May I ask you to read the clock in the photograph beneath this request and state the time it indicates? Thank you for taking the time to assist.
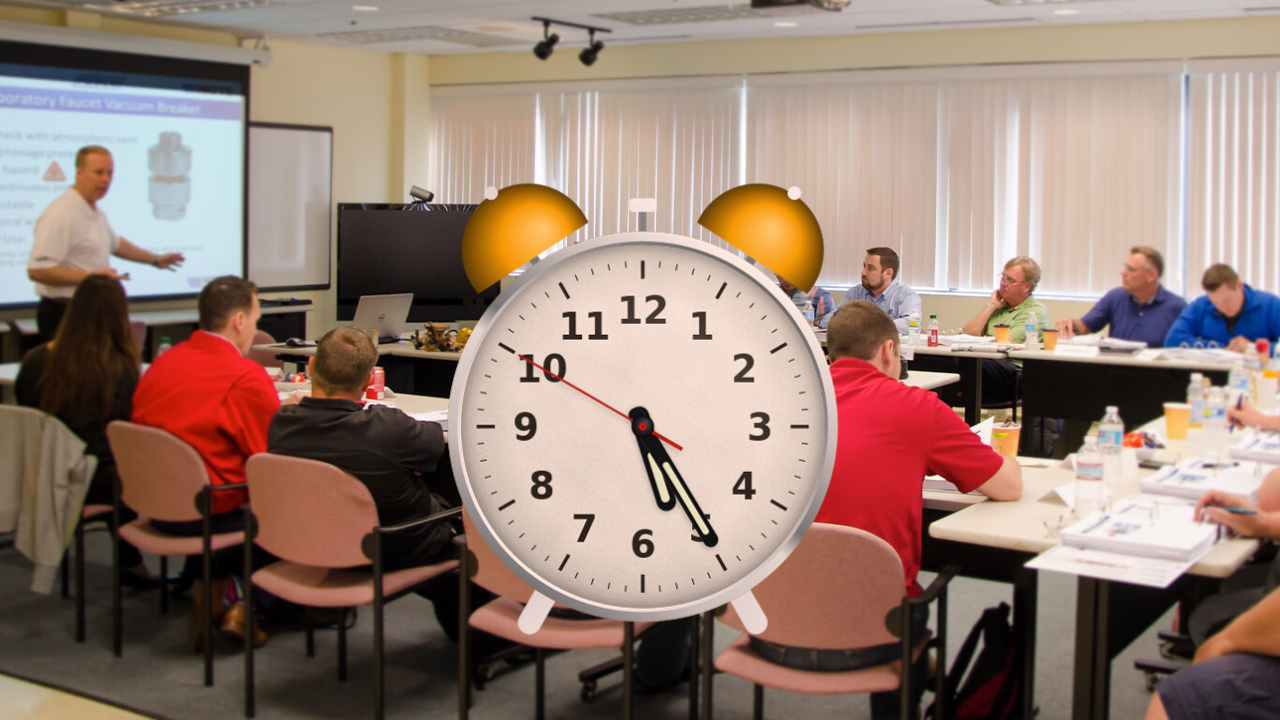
5:24:50
